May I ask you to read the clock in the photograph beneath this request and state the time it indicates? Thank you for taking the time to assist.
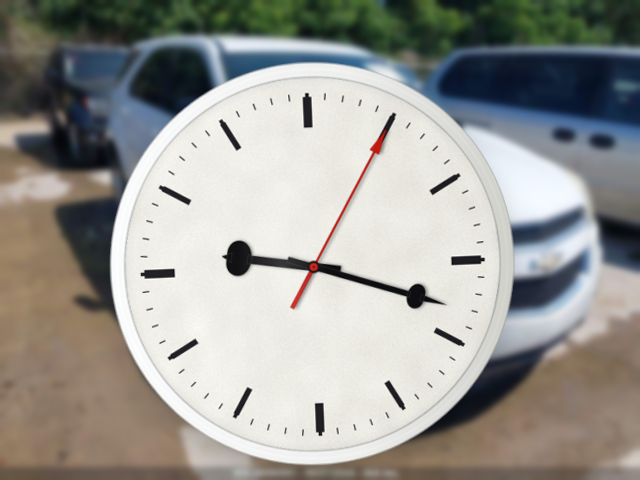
9:18:05
